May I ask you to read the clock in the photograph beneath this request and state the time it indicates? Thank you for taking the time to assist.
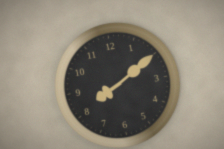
8:10
